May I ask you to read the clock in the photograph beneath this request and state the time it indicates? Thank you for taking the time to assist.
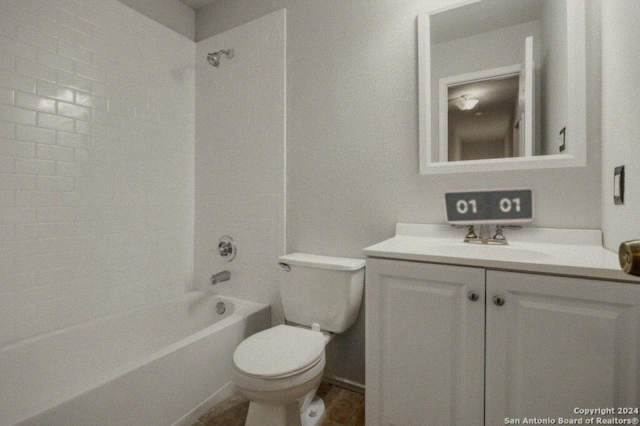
1:01
